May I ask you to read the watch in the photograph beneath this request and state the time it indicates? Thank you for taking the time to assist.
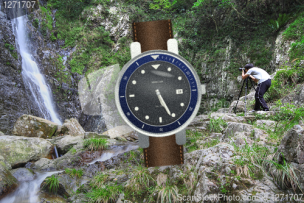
5:26
